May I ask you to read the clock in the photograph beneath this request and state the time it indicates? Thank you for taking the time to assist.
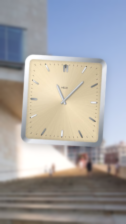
11:07
